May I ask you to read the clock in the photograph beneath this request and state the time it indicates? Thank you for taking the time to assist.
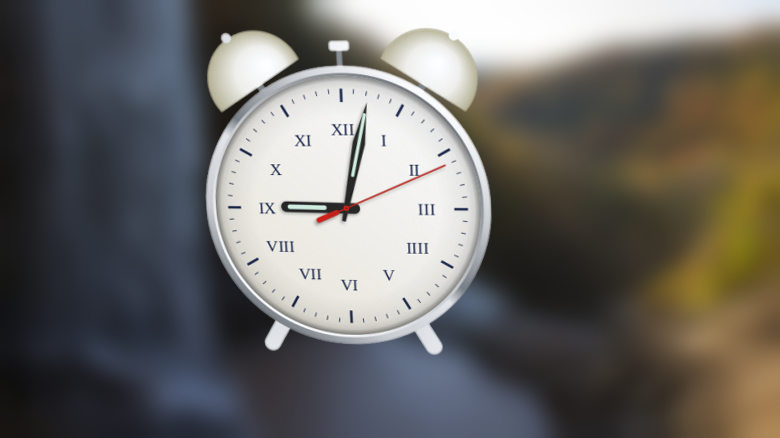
9:02:11
